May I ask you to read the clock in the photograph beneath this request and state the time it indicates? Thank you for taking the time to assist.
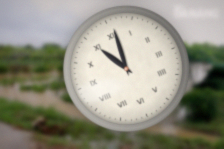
11:01
